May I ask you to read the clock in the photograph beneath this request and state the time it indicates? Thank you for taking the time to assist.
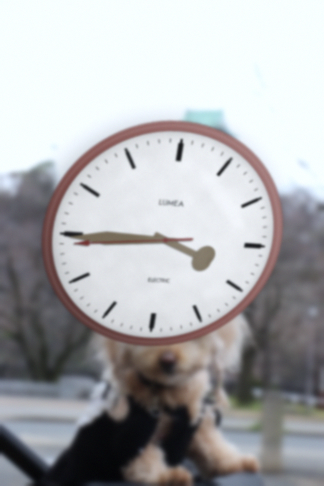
3:44:44
